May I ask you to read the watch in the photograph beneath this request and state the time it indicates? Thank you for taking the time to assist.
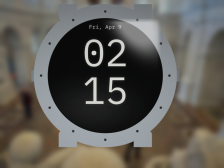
2:15
